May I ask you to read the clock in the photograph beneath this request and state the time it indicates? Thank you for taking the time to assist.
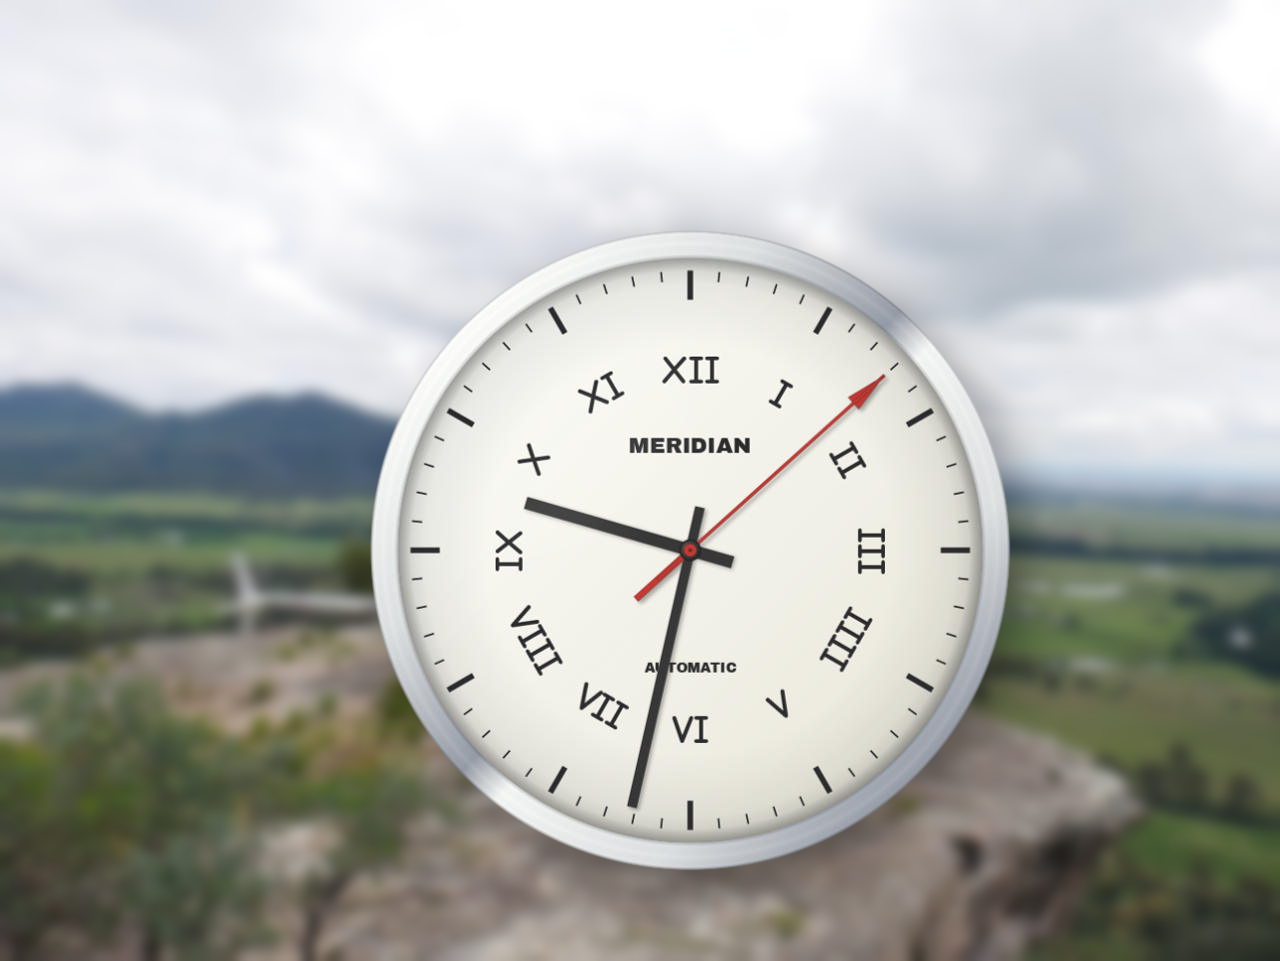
9:32:08
